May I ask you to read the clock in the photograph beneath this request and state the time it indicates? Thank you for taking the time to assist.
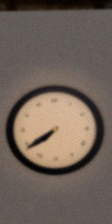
7:39
